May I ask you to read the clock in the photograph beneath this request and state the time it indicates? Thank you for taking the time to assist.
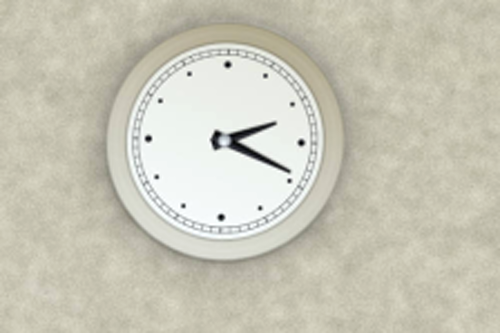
2:19
